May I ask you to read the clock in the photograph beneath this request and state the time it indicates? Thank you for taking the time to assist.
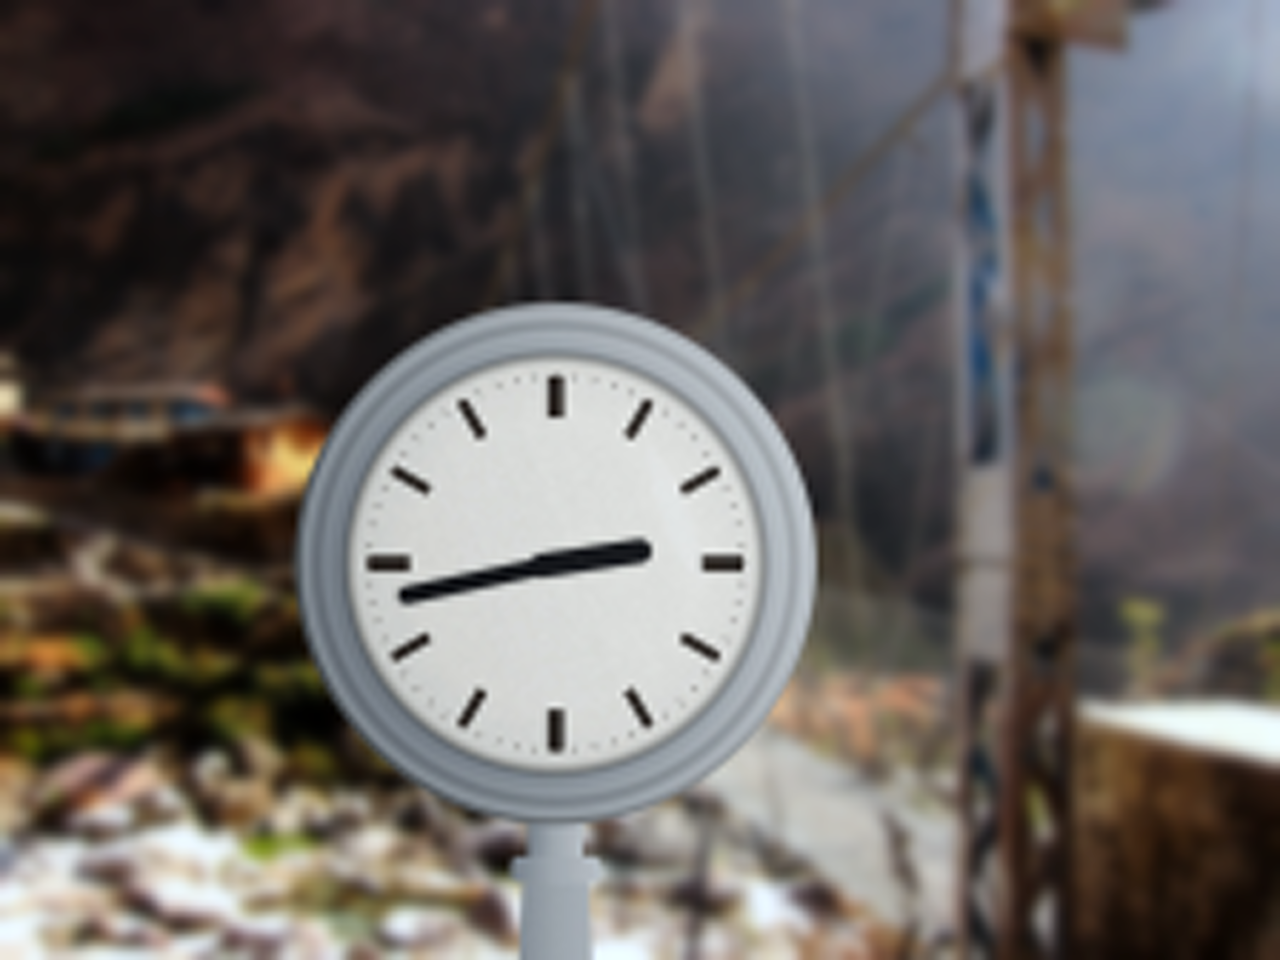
2:43
